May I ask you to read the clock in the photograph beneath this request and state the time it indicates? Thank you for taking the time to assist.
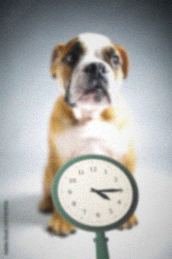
4:15
